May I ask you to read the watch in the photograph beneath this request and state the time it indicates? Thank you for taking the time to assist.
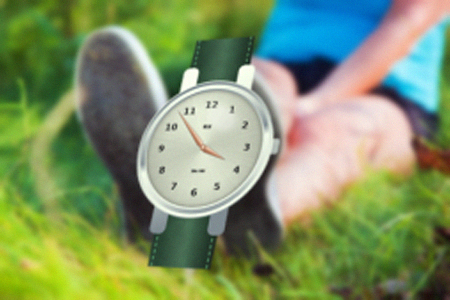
3:53
